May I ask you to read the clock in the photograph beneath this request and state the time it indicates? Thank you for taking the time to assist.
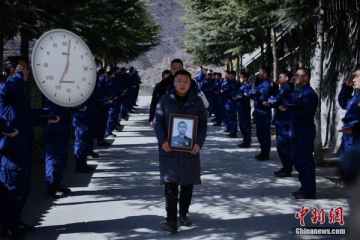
7:02
